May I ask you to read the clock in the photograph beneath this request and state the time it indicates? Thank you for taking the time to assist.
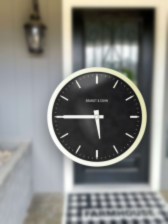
5:45
